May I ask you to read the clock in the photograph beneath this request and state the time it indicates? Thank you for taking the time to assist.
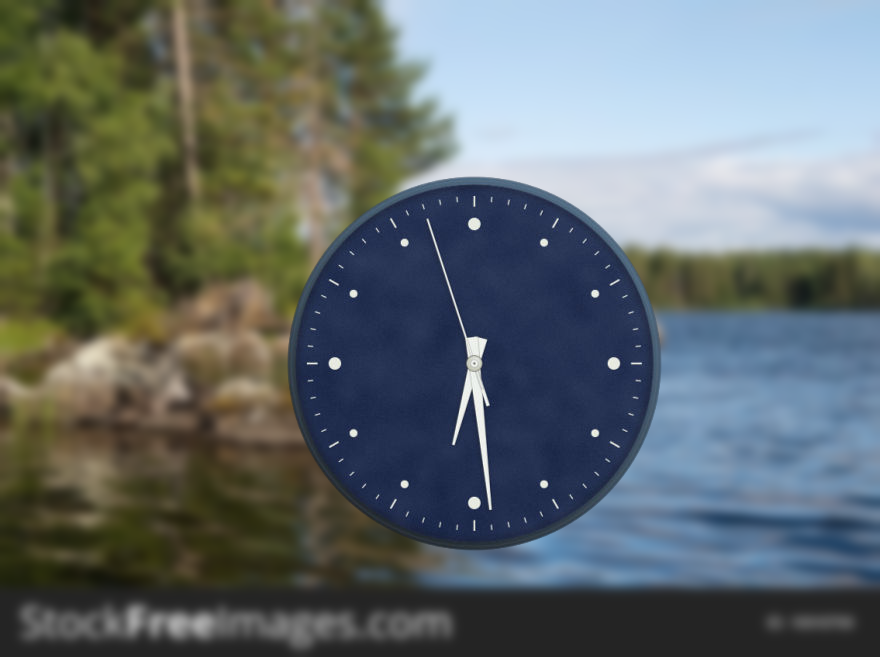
6:28:57
